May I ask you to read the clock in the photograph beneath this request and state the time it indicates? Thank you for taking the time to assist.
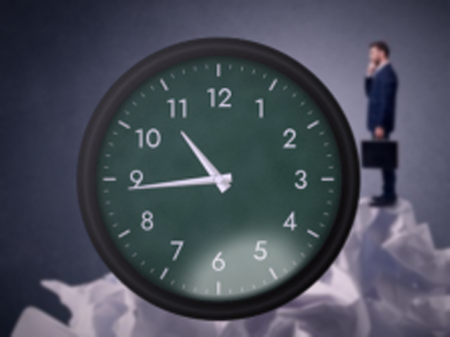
10:44
